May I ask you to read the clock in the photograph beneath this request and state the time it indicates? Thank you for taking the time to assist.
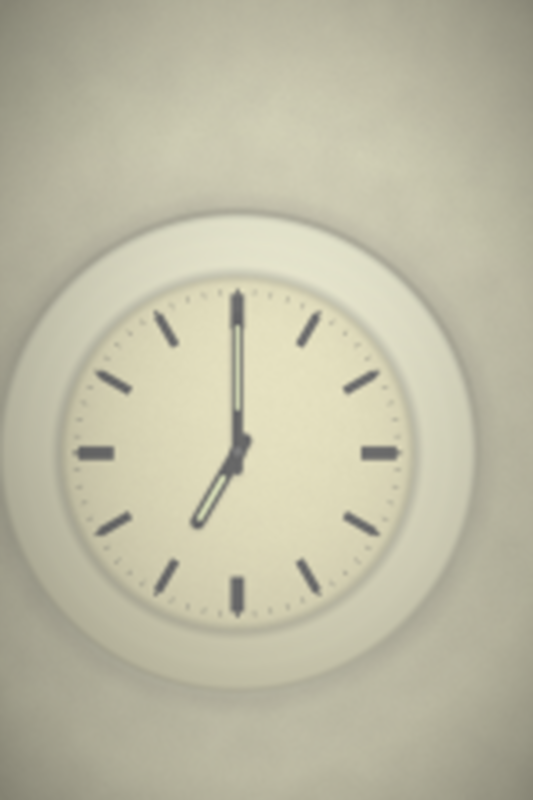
7:00
